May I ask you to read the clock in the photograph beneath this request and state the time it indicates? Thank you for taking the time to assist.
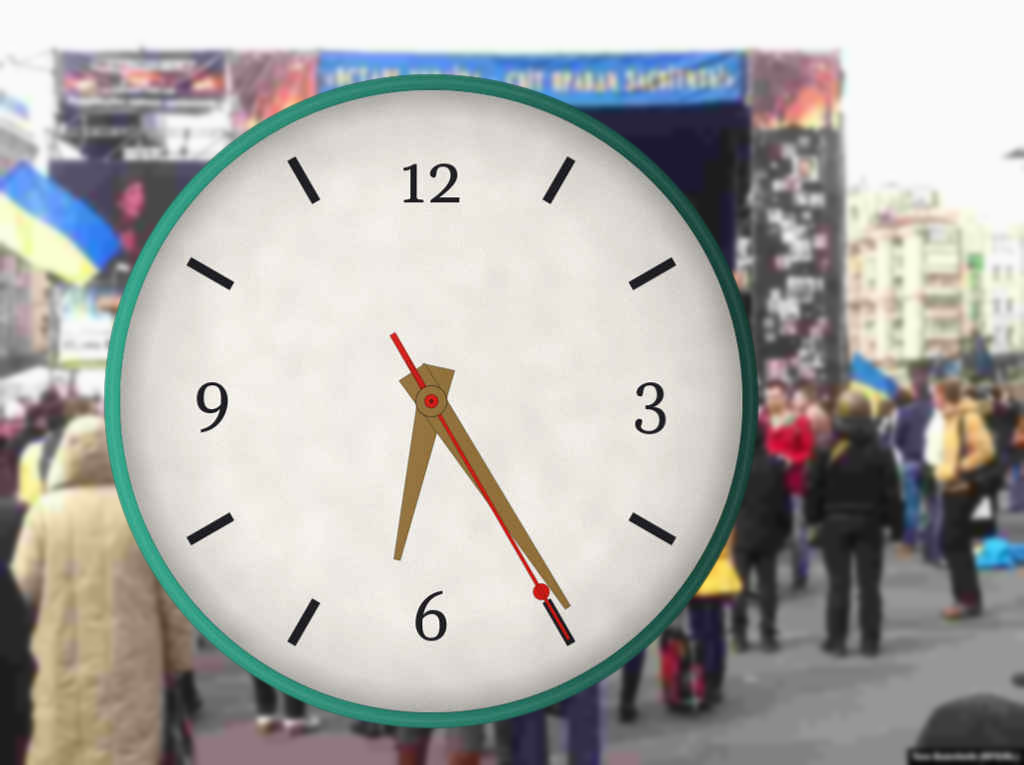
6:24:25
